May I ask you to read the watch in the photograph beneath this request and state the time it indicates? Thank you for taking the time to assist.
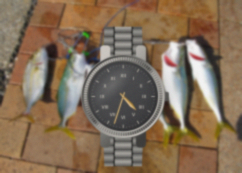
4:33
